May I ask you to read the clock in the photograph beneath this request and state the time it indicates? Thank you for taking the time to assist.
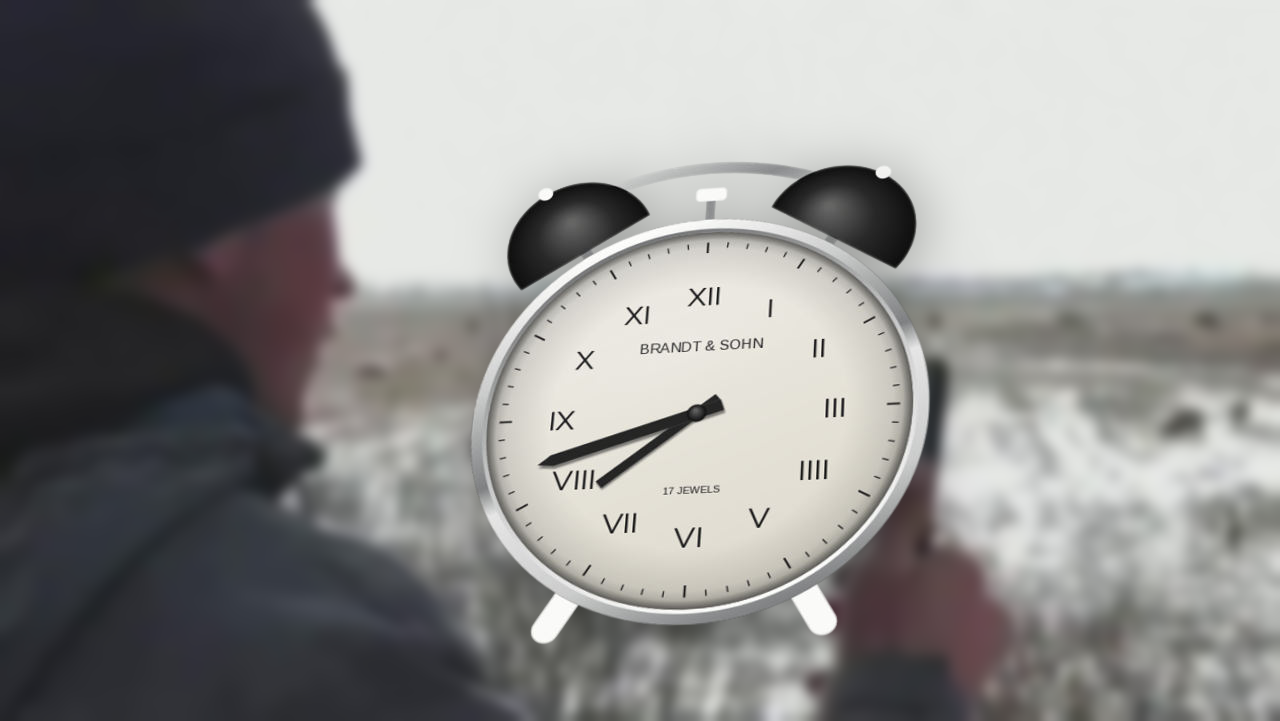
7:42
